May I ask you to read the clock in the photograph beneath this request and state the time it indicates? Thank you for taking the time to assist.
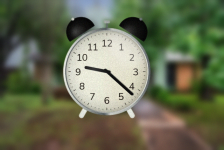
9:22
